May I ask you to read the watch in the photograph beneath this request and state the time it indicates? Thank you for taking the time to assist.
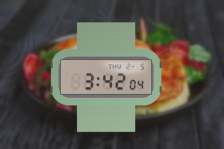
3:42:04
